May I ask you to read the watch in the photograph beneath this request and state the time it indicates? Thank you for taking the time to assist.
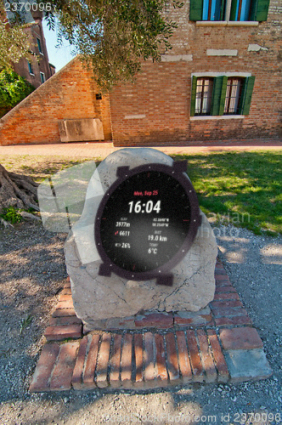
16:04
